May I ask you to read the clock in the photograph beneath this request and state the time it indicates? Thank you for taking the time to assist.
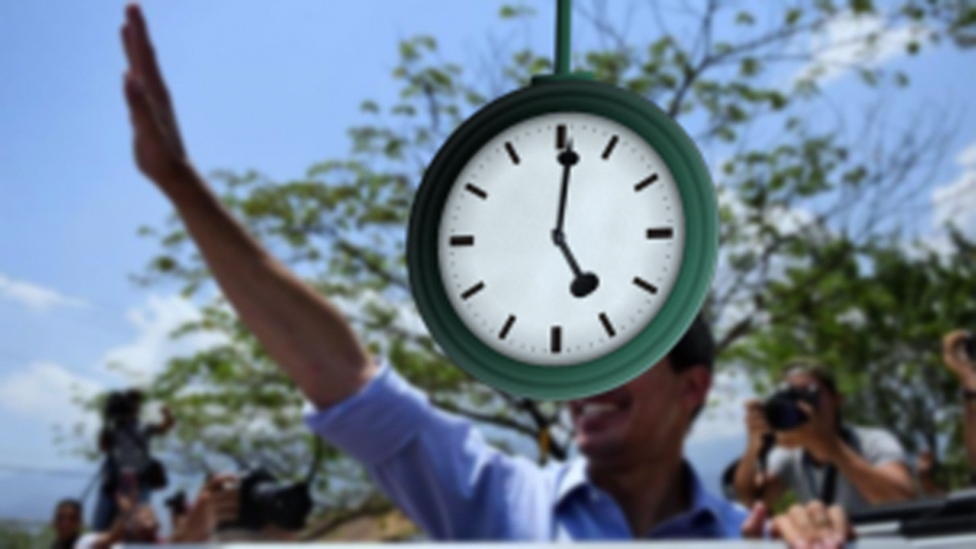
5:01
